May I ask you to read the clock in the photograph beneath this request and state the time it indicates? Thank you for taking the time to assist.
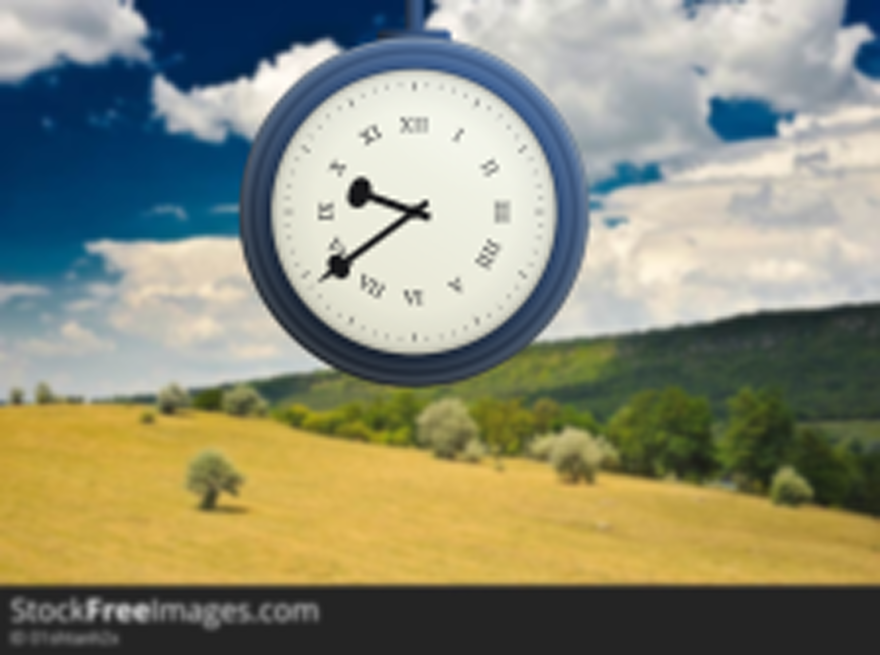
9:39
